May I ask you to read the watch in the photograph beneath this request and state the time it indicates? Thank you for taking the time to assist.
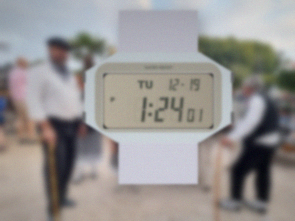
1:24:01
